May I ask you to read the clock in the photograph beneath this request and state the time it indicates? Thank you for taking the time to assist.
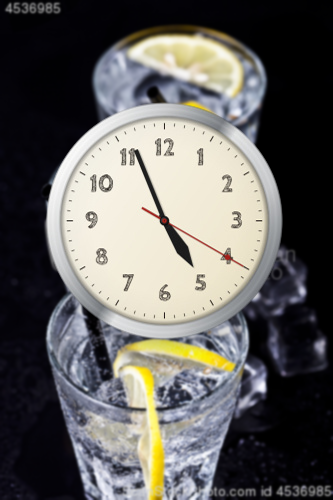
4:56:20
